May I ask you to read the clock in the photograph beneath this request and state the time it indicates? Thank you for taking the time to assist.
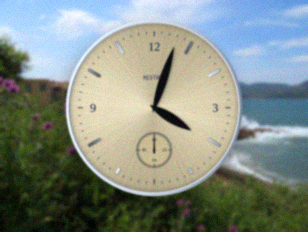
4:03
